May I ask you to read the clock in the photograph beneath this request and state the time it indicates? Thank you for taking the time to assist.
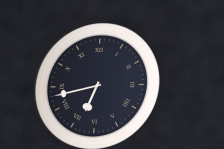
6:43
